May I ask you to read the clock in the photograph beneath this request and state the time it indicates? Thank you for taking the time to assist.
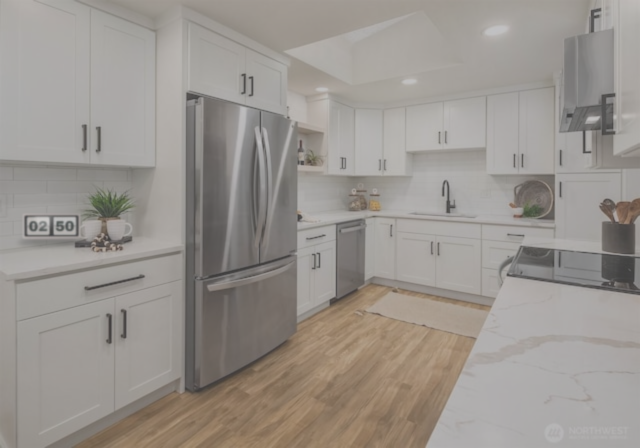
2:50
